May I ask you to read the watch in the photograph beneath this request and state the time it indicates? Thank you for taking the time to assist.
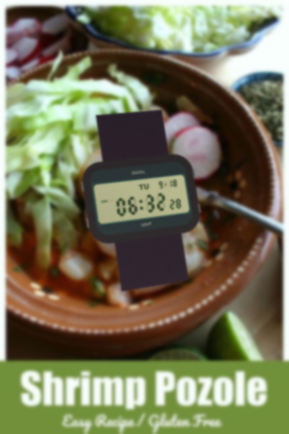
6:32
